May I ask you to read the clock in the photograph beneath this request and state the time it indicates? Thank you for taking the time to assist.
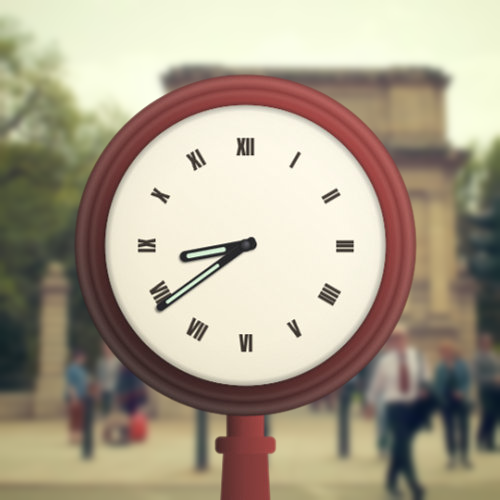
8:39
